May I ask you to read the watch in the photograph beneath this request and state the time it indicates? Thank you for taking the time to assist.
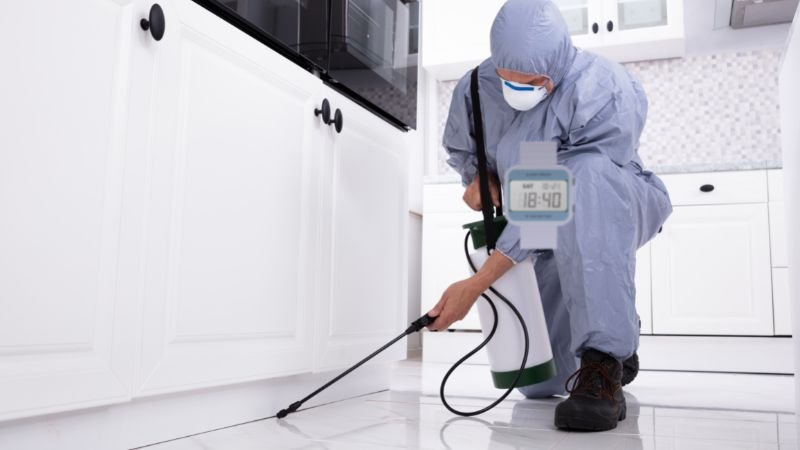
18:40
